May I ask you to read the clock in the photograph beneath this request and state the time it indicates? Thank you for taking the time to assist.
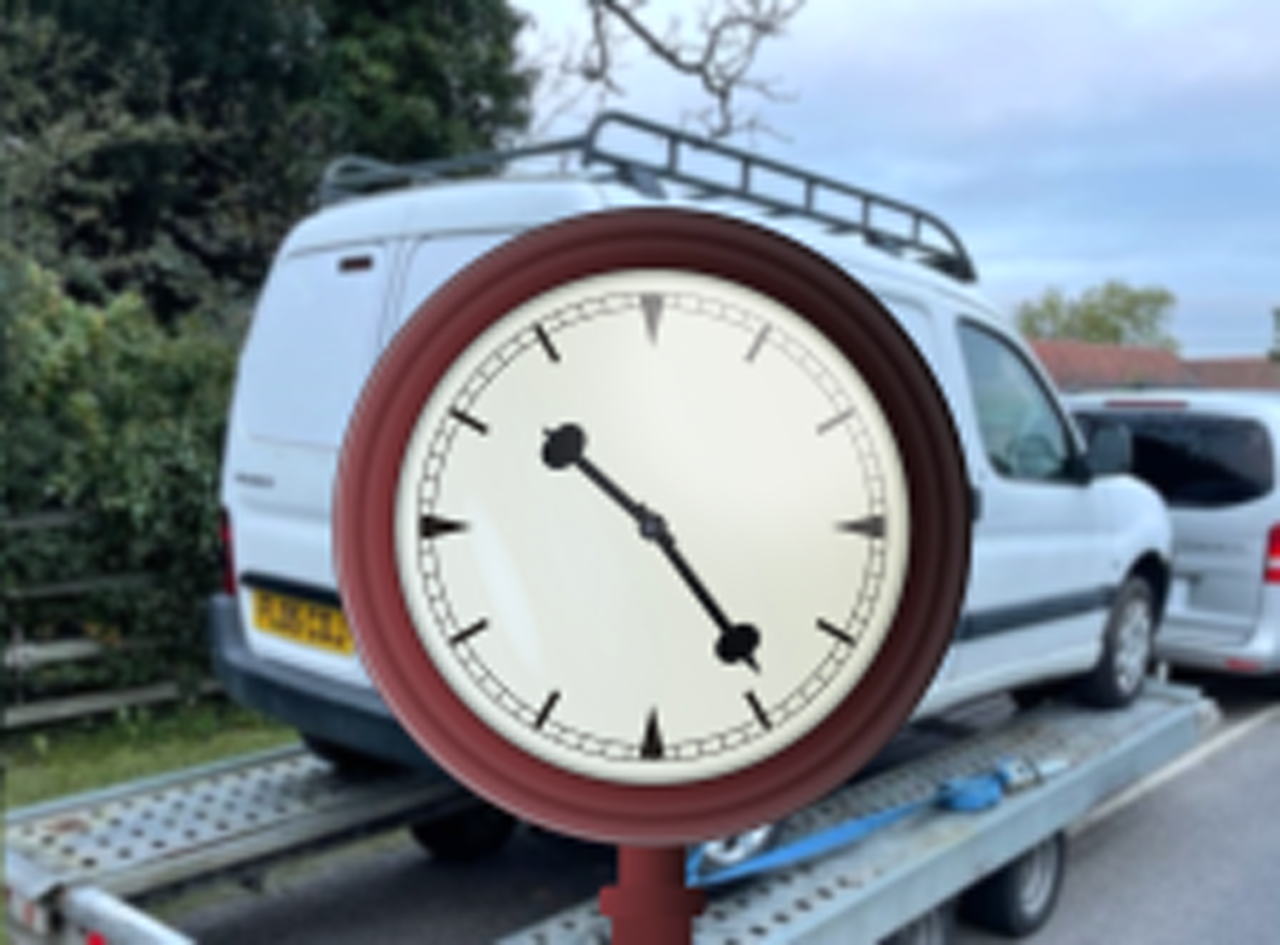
10:24
